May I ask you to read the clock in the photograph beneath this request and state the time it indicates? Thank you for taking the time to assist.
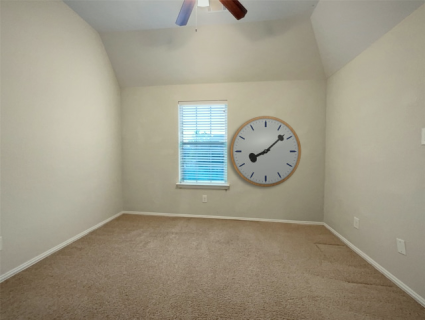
8:08
